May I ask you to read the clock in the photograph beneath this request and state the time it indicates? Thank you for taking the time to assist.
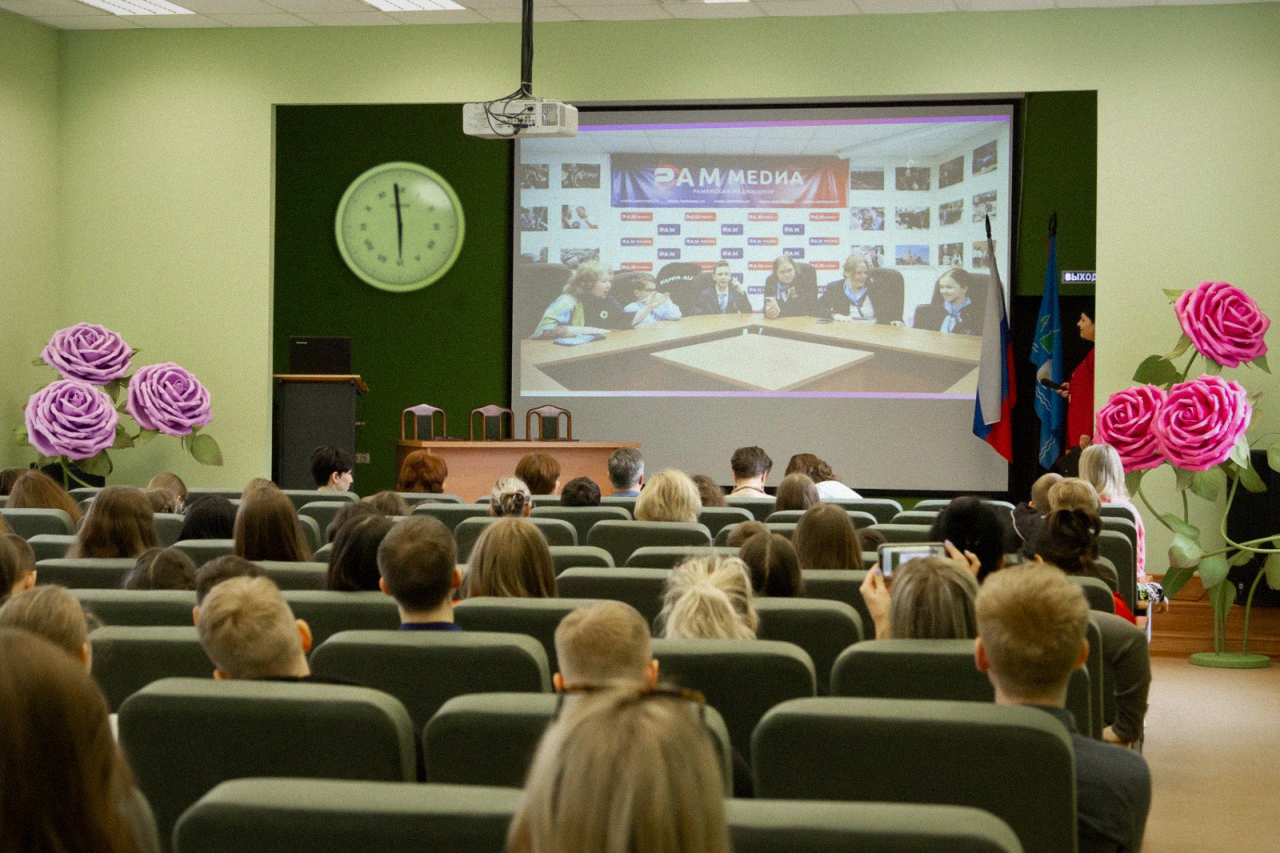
5:59
